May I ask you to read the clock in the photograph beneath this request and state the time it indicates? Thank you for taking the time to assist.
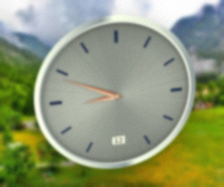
8:49
